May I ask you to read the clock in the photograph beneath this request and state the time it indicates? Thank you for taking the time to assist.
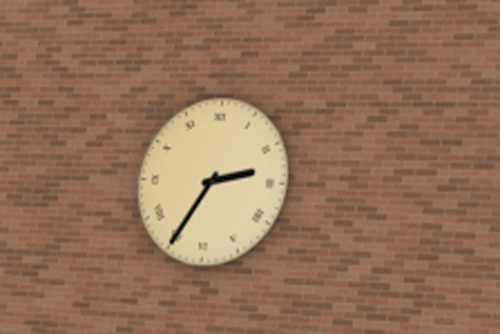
2:35
